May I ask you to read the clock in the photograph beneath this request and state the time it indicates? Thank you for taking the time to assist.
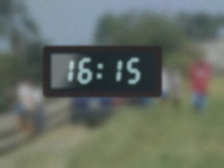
16:15
